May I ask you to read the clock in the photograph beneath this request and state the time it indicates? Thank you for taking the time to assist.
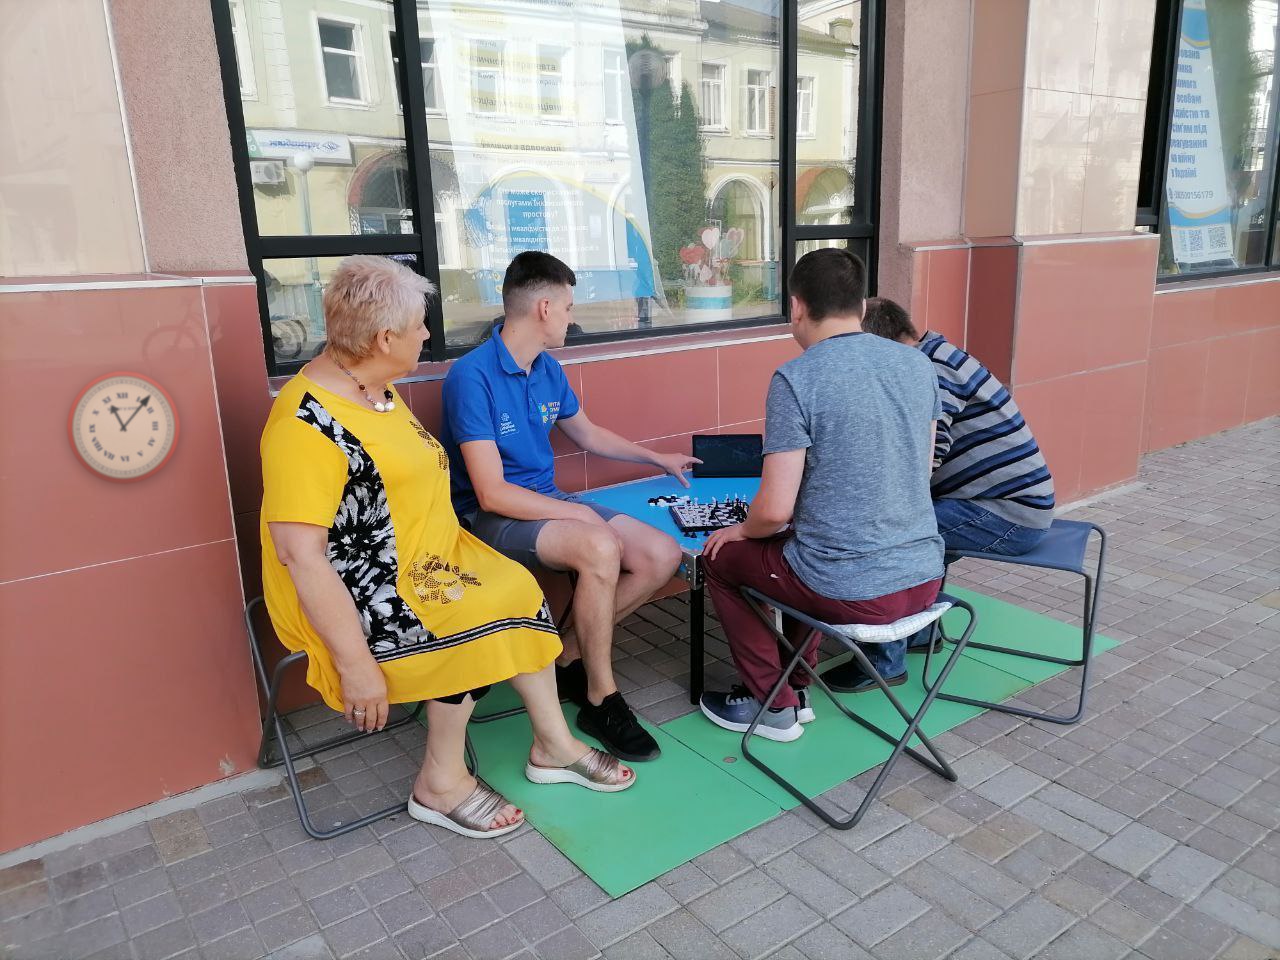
11:07
